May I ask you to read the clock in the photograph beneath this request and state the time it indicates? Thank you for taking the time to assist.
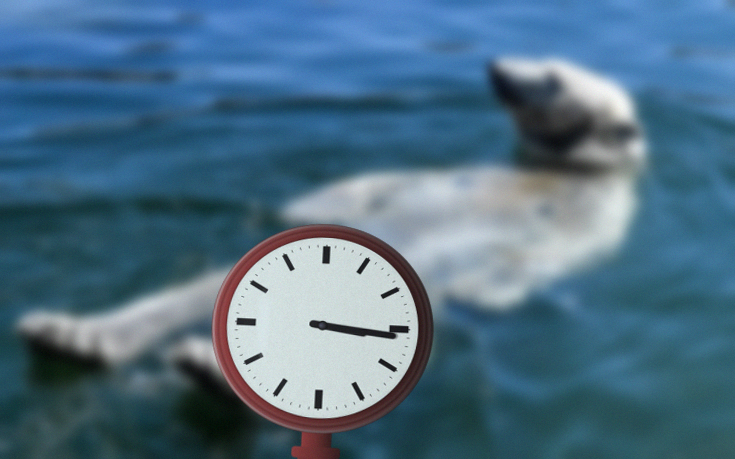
3:16
